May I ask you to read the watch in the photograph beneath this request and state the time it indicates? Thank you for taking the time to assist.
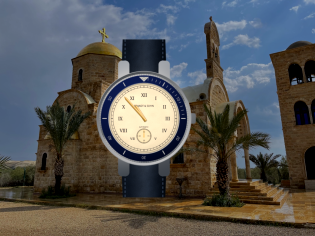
10:53
